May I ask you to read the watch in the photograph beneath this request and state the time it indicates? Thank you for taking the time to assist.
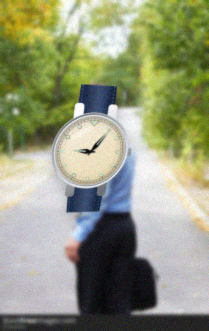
9:06
